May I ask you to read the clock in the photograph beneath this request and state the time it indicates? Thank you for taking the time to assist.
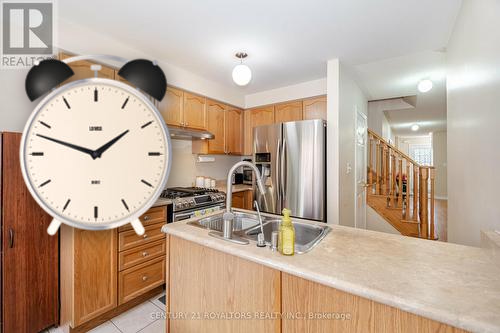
1:48
